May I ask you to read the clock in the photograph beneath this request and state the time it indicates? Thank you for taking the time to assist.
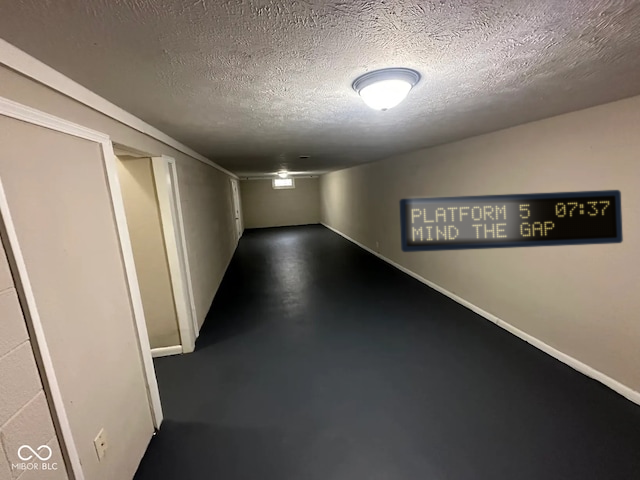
7:37
